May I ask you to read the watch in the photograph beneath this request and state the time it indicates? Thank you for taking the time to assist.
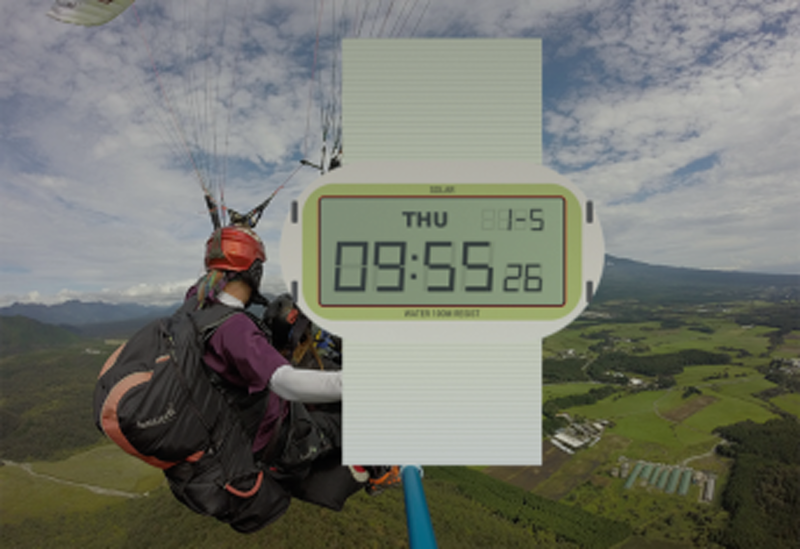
9:55:26
